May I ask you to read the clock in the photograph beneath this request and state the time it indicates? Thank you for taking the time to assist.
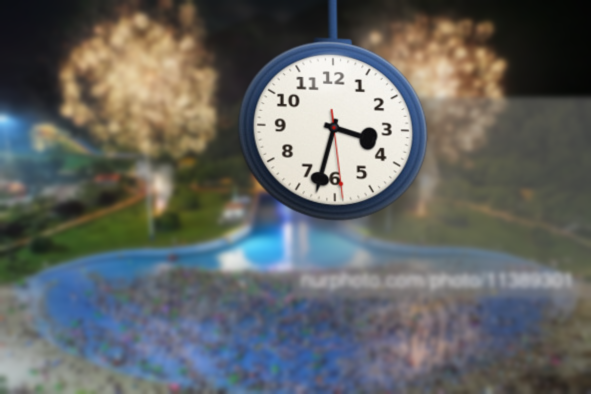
3:32:29
